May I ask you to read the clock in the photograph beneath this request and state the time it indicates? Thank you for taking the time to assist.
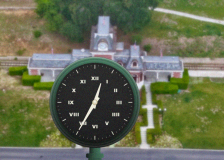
12:35
